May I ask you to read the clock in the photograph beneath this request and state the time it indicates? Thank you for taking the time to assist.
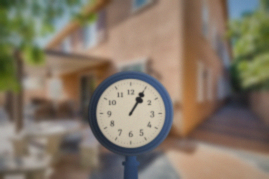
1:05
